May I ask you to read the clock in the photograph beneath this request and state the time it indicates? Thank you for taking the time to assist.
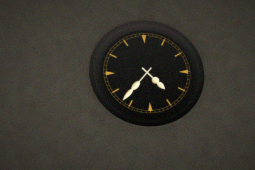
4:37
